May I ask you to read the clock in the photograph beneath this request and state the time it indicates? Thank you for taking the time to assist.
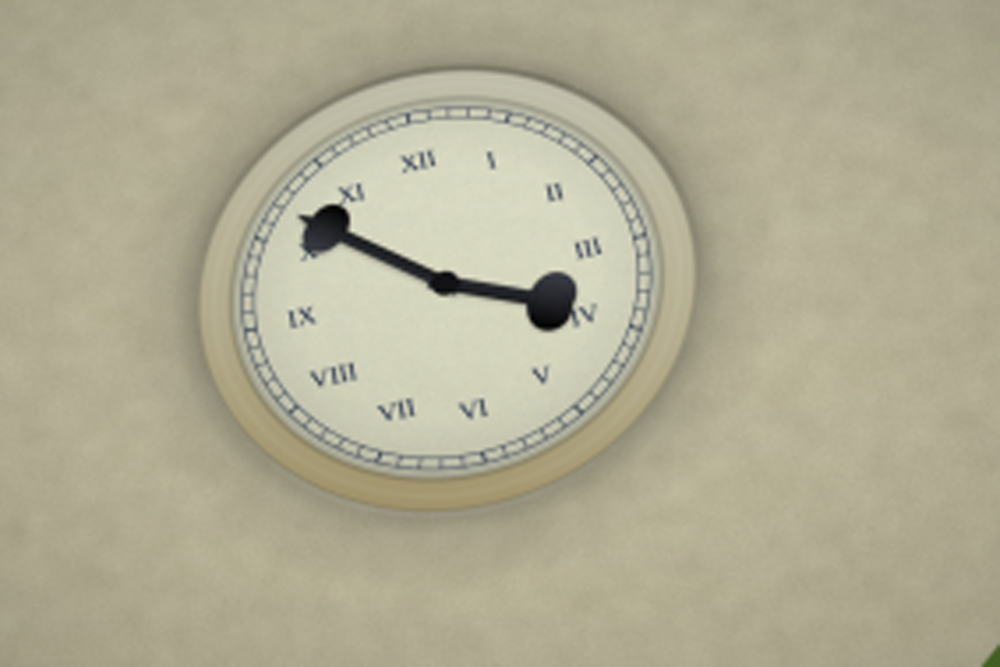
3:52
